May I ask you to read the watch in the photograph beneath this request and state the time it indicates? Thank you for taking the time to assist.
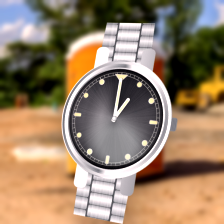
1:00
